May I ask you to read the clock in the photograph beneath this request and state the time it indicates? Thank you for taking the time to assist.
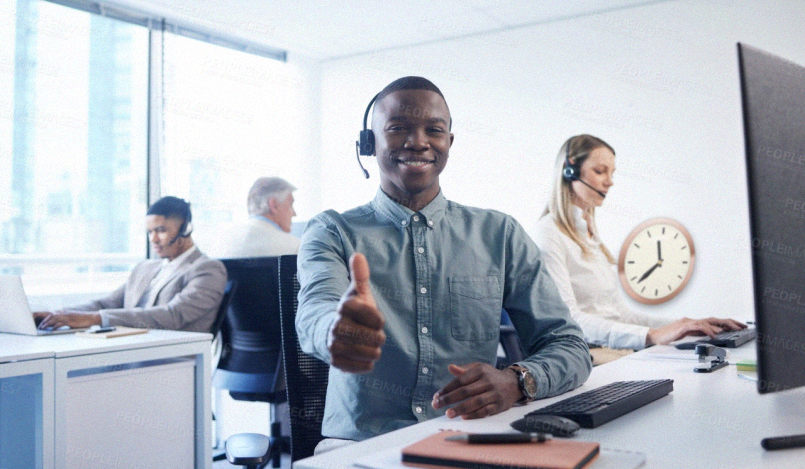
11:38
